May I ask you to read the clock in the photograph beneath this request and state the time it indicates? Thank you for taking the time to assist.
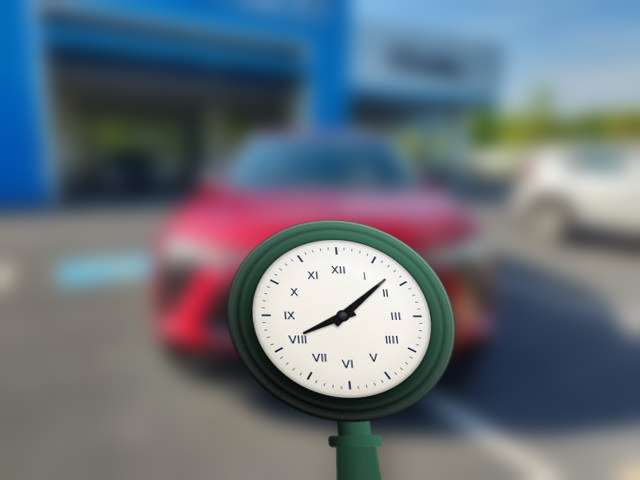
8:08
